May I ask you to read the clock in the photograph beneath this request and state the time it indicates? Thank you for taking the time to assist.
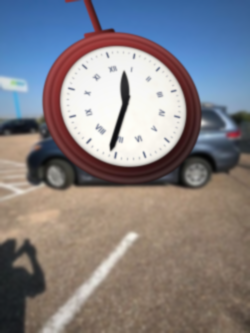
12:36
